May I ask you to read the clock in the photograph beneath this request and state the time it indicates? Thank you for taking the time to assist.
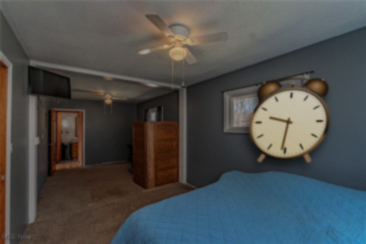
9:31
